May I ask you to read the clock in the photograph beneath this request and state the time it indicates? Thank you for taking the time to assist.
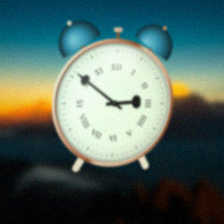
2:51
